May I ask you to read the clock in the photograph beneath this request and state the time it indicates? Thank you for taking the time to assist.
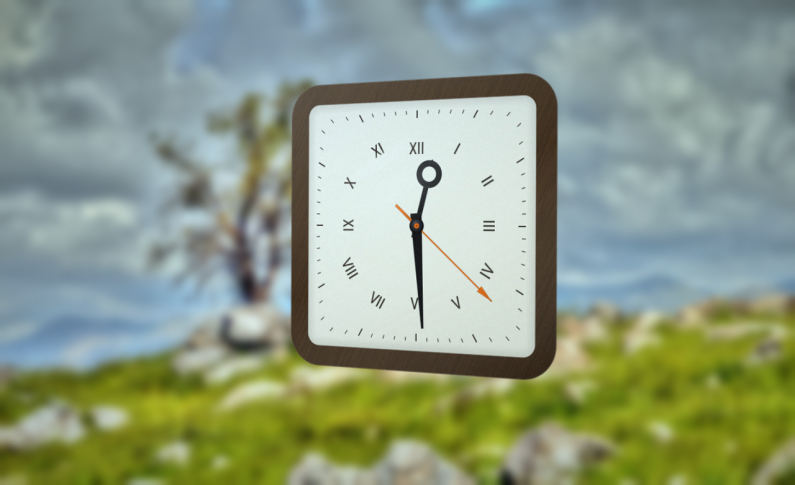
12:29:22
